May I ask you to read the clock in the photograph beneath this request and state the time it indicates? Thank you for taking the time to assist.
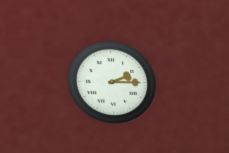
2:15
